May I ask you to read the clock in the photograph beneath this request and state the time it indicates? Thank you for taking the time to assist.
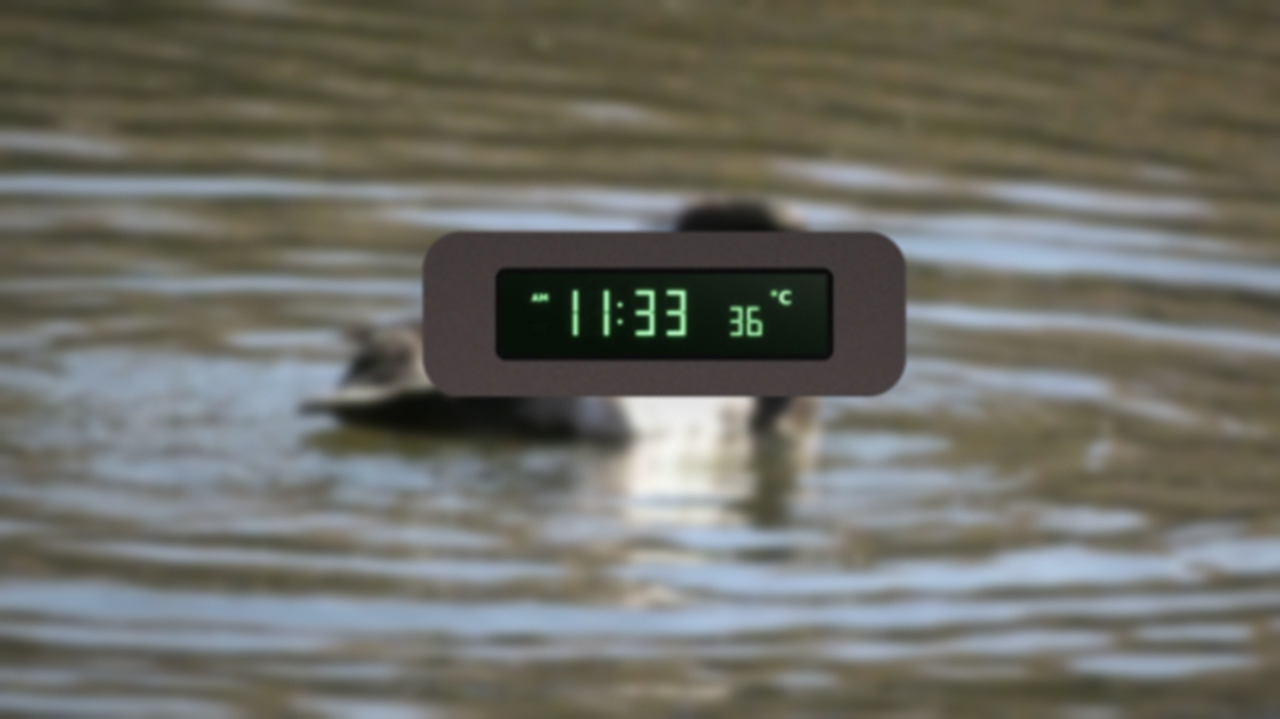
11:33
